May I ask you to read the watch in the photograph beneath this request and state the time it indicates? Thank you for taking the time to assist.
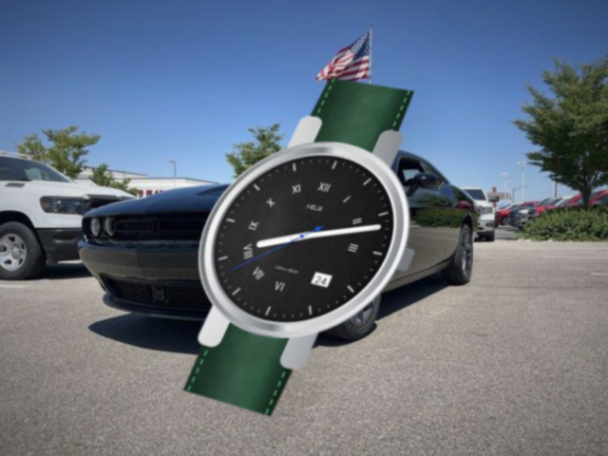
8:11:38
